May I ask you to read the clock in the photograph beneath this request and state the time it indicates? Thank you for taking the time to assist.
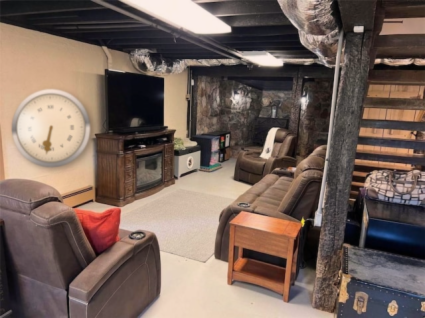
6:32
